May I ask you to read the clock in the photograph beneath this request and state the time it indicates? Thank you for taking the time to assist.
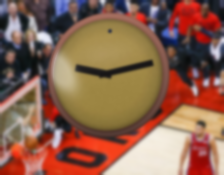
9:12
